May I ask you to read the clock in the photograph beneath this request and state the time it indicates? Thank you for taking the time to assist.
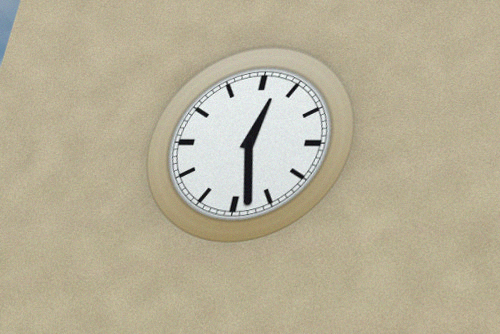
12:28
